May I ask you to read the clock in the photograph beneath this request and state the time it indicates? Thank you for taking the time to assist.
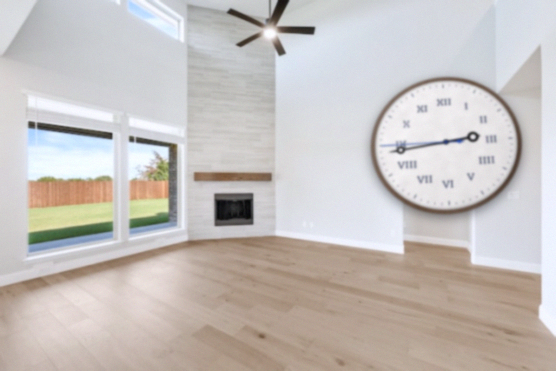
2:43:45
